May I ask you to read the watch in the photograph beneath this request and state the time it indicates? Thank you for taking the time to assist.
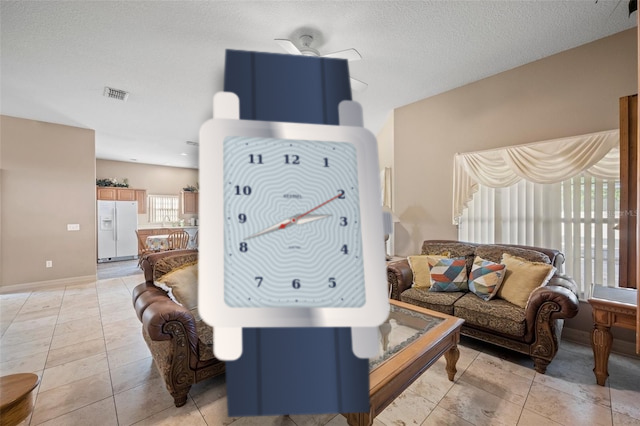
2:41:10
